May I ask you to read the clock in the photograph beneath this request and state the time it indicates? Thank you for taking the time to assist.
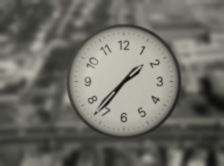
1:37
